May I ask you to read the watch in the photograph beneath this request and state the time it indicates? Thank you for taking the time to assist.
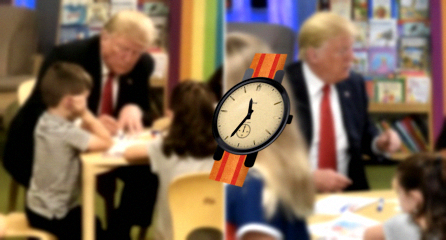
11:34
